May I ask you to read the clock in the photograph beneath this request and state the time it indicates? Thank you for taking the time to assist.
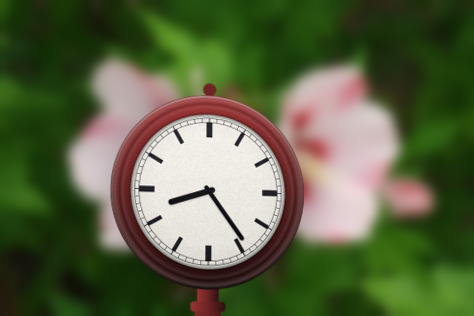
8:24
